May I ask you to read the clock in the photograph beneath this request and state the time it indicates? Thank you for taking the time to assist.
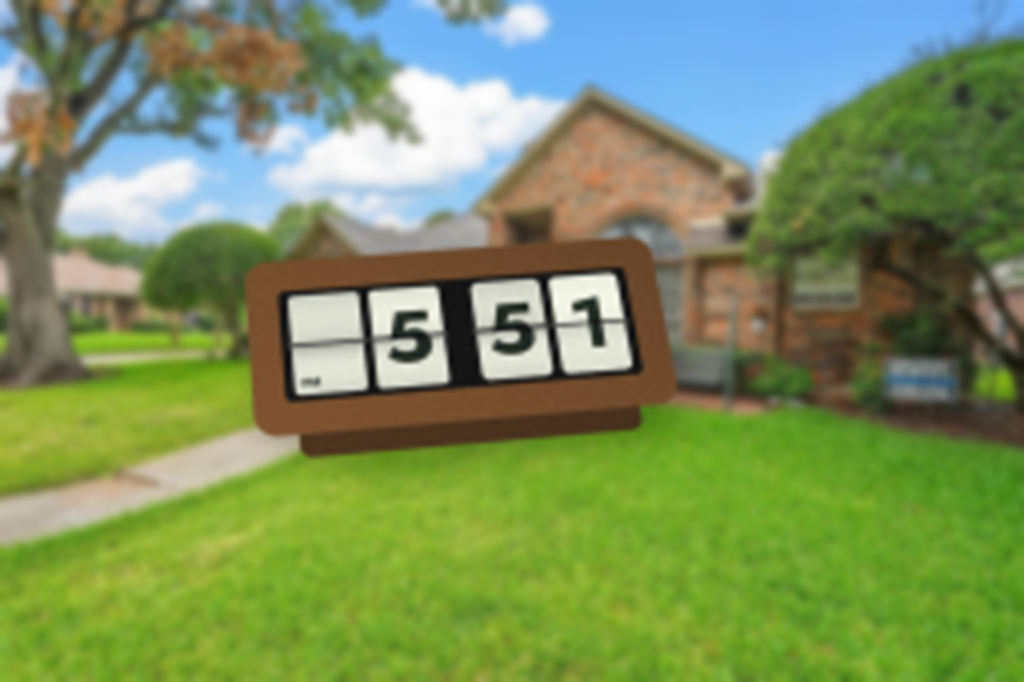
5:51
